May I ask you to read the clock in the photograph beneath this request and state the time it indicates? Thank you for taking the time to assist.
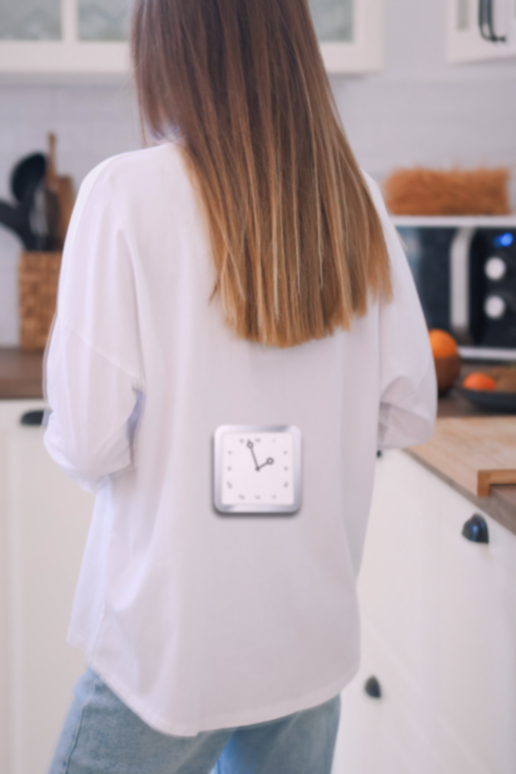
1:57
